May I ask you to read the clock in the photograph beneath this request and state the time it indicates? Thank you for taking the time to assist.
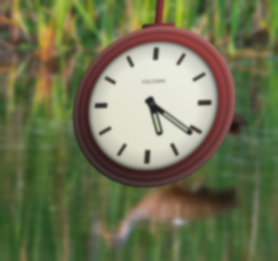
5:21
